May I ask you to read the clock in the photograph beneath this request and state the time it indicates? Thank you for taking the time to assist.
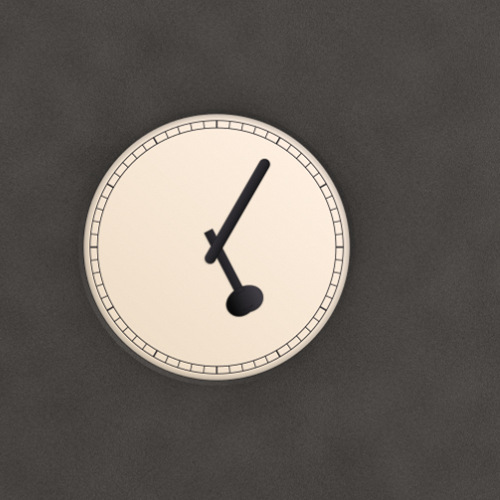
5:05
